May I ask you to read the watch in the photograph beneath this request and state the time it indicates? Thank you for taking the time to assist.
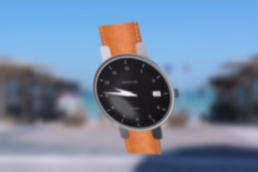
9:46
